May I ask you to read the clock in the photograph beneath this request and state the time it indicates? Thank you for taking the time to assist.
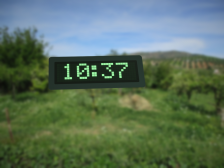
10:37
